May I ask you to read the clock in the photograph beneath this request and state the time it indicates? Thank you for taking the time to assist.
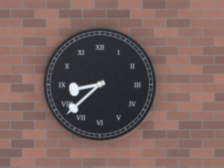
8:38
